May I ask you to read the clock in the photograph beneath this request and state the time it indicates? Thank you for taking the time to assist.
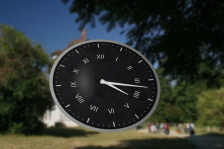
4:17
